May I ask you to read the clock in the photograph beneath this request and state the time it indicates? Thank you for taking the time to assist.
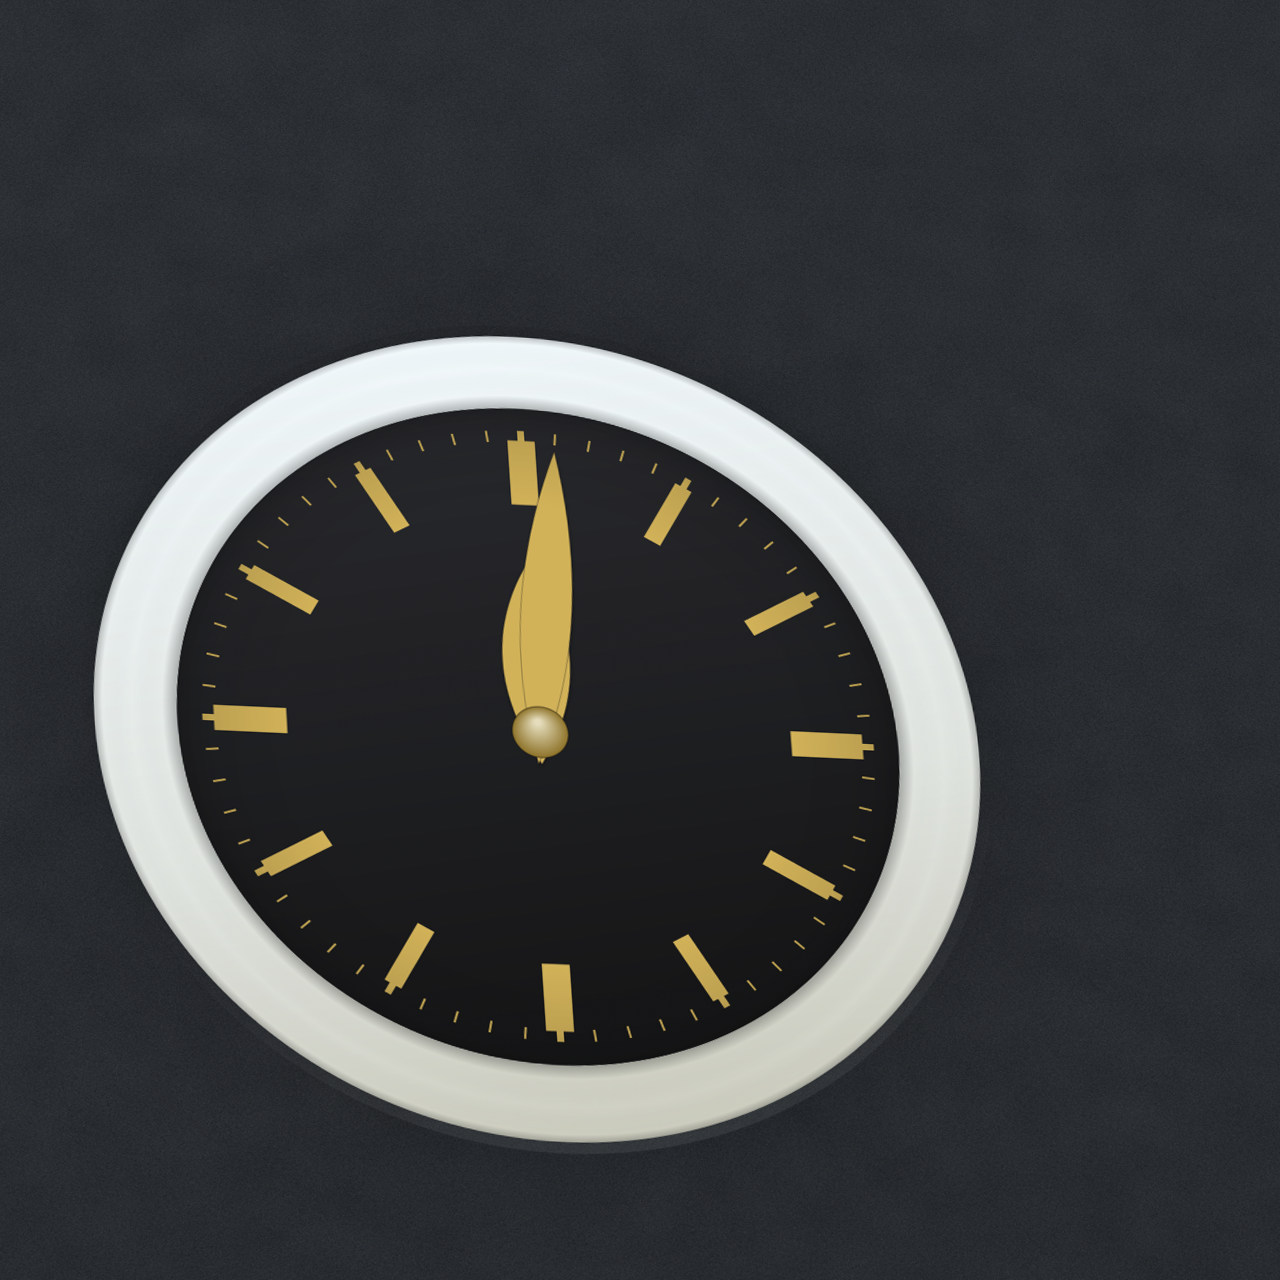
12:01
